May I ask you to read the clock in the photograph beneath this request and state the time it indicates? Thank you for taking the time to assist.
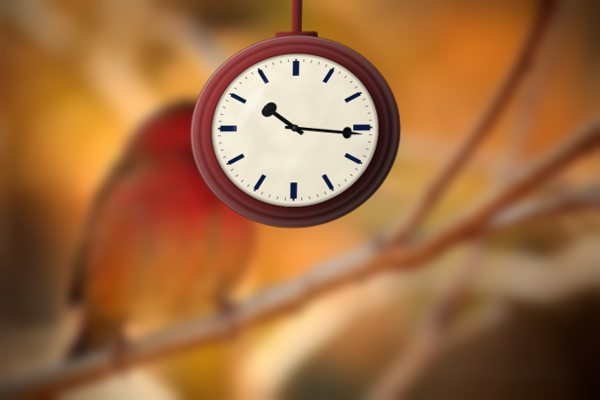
10:16
